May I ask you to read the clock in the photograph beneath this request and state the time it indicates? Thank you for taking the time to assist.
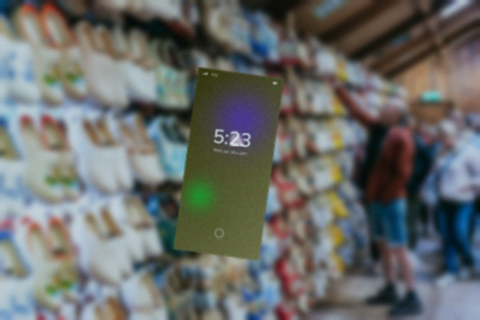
5:23
